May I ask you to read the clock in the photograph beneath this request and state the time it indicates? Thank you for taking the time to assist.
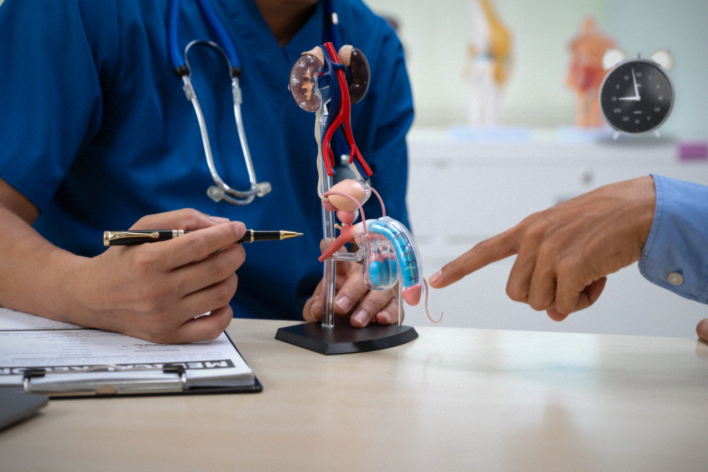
8:58
